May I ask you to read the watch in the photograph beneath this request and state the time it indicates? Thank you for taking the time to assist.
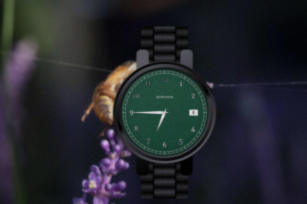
6:45
